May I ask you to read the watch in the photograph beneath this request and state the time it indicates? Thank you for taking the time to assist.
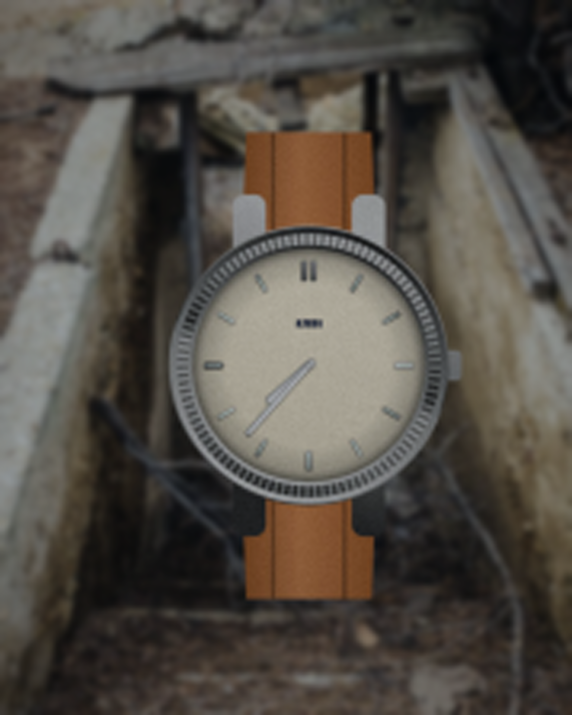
7:37
